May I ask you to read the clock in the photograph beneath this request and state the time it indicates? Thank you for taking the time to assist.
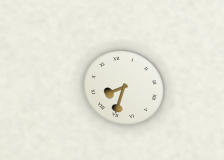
8:35
